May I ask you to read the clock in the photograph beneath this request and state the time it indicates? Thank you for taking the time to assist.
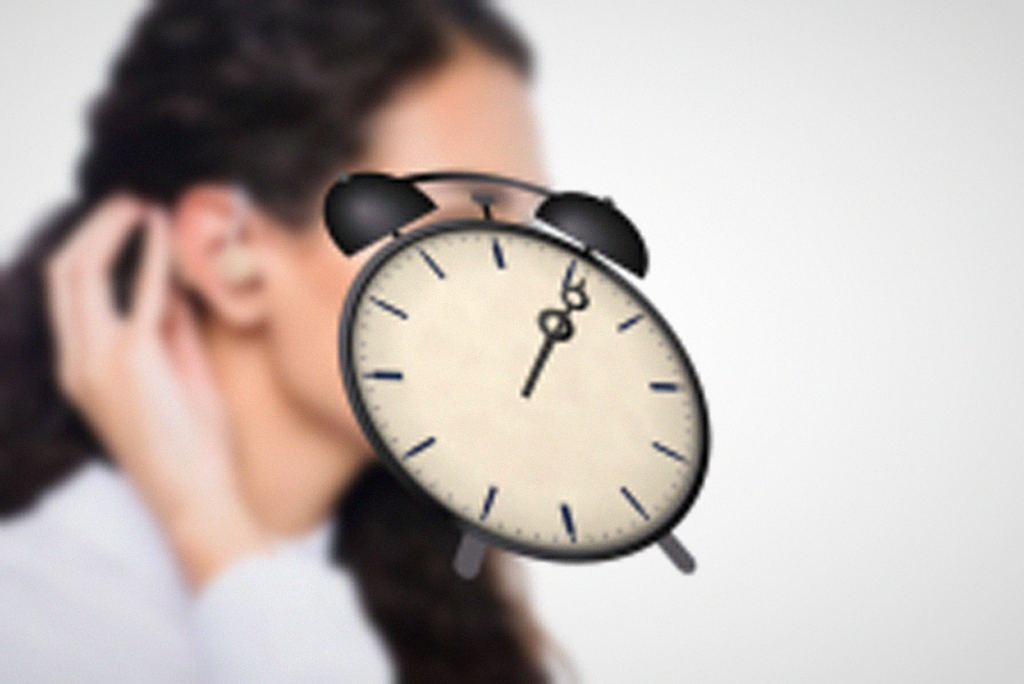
1:06
